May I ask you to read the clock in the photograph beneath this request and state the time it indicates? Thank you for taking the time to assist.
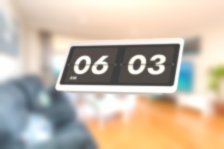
6:03
